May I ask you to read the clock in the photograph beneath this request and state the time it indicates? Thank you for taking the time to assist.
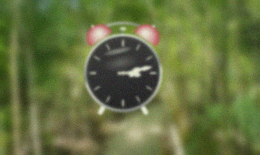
3:13
